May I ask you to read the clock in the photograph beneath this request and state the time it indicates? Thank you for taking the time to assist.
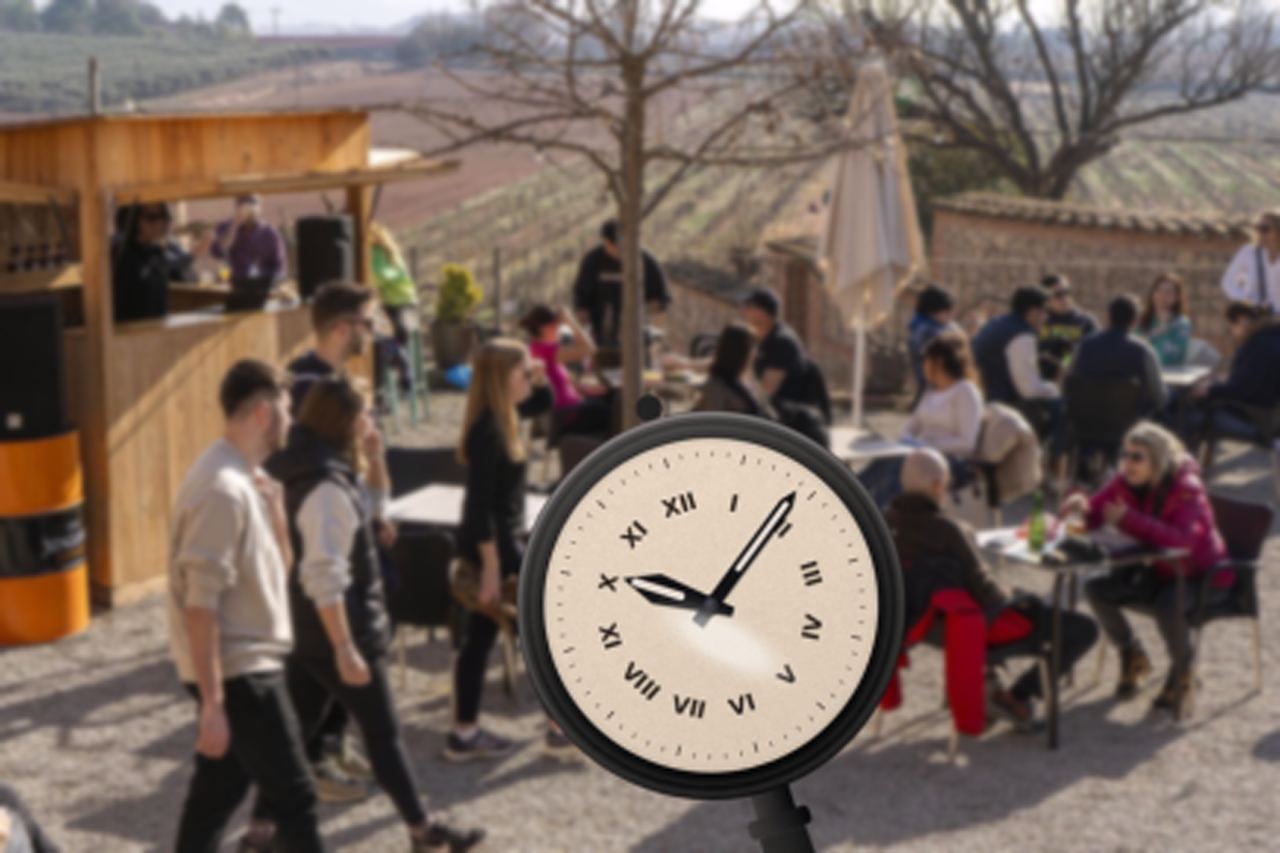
10:09
